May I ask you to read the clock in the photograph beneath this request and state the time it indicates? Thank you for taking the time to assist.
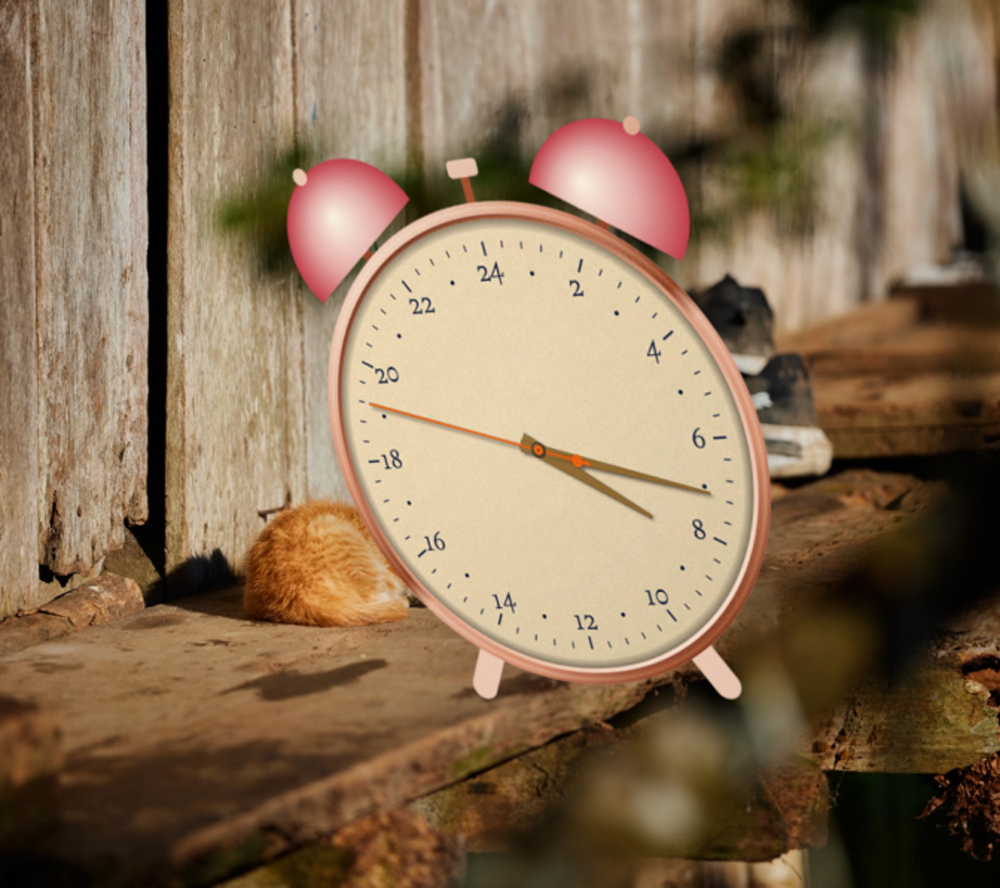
8:17:48
